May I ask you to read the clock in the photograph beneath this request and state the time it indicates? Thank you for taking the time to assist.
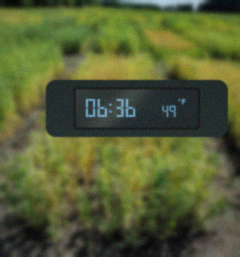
6:36
